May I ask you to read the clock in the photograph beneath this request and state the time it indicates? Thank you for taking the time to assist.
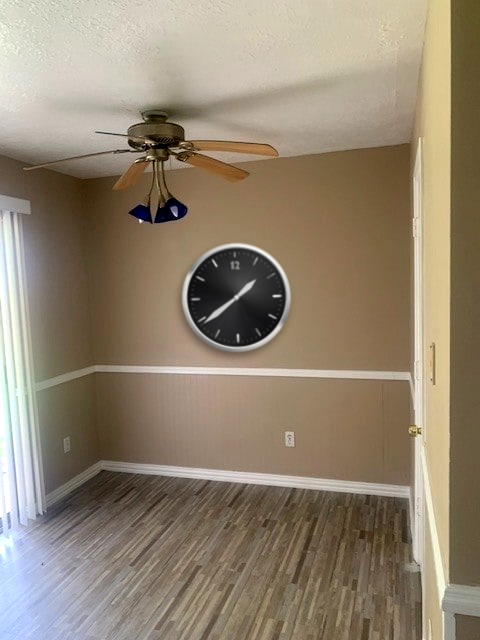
1:39
